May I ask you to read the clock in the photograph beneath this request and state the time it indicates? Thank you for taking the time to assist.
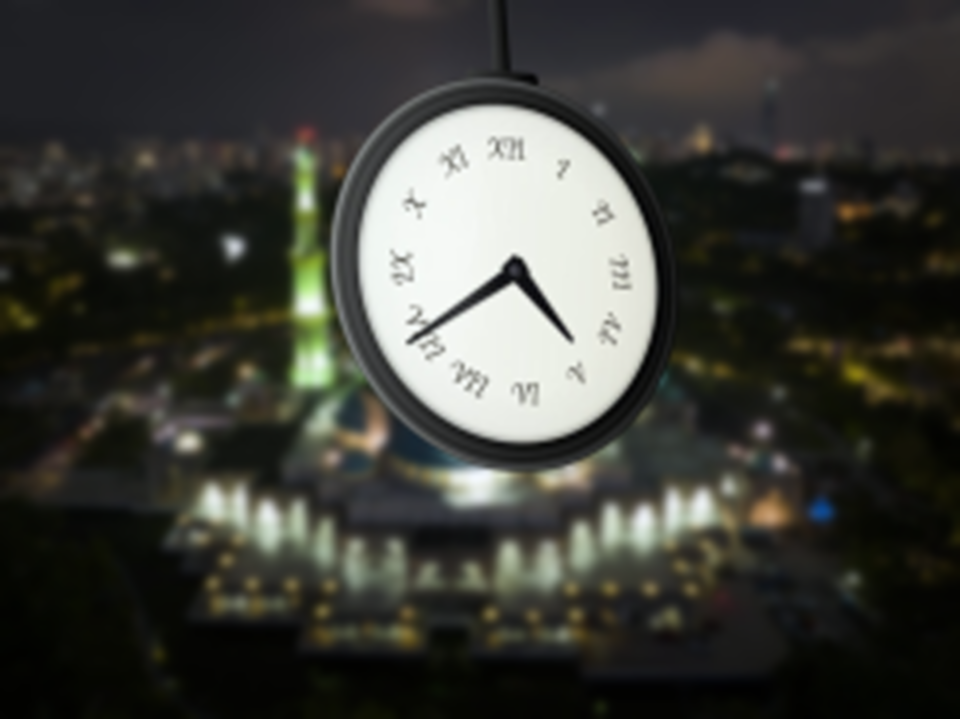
4:40
